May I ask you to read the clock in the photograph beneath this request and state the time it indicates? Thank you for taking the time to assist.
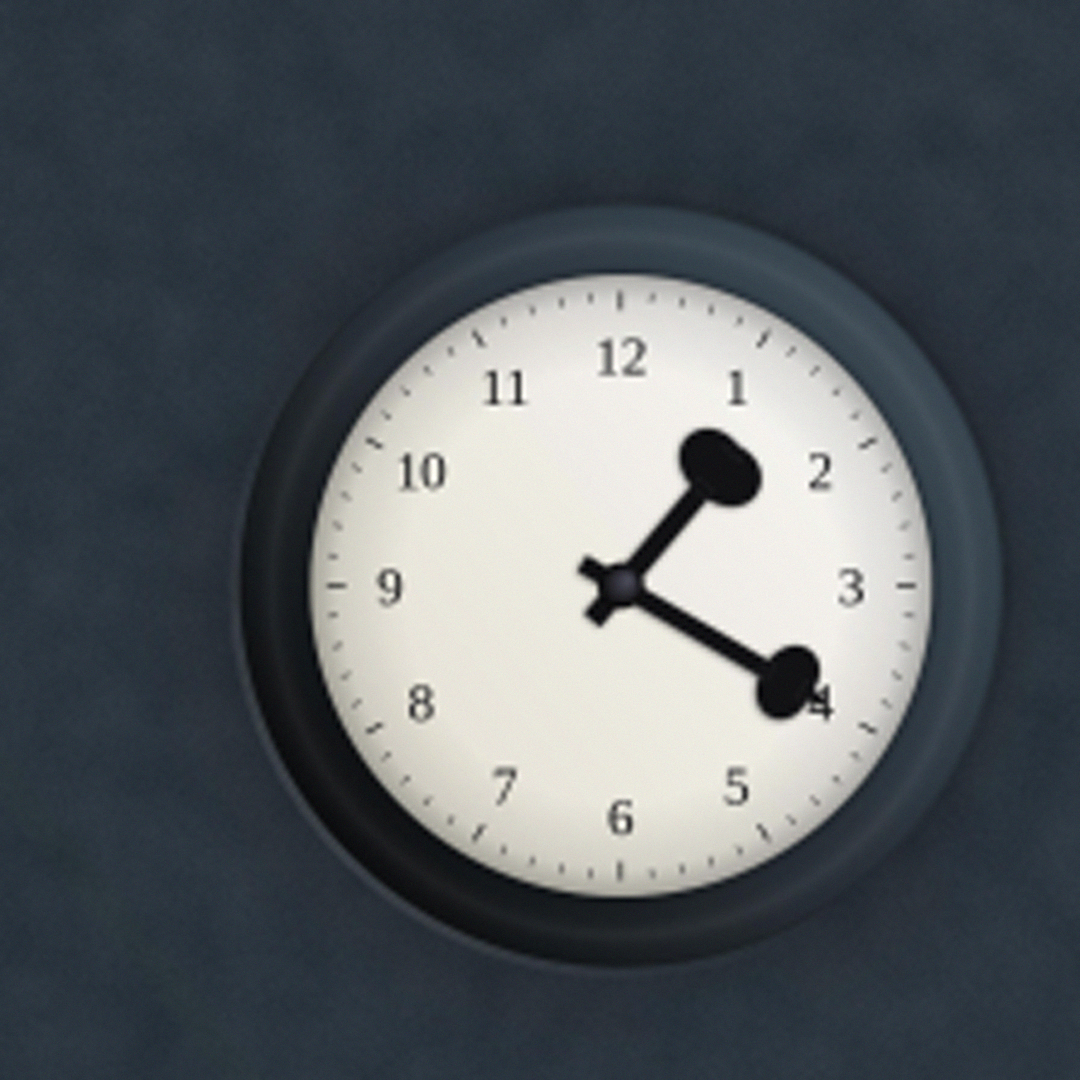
1:20
